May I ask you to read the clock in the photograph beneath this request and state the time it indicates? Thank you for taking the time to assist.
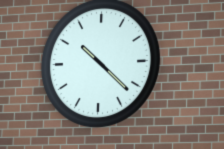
10:22
